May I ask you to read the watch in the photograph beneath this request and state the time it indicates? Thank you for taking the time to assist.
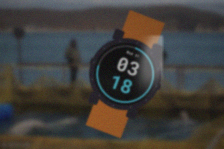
3:18
